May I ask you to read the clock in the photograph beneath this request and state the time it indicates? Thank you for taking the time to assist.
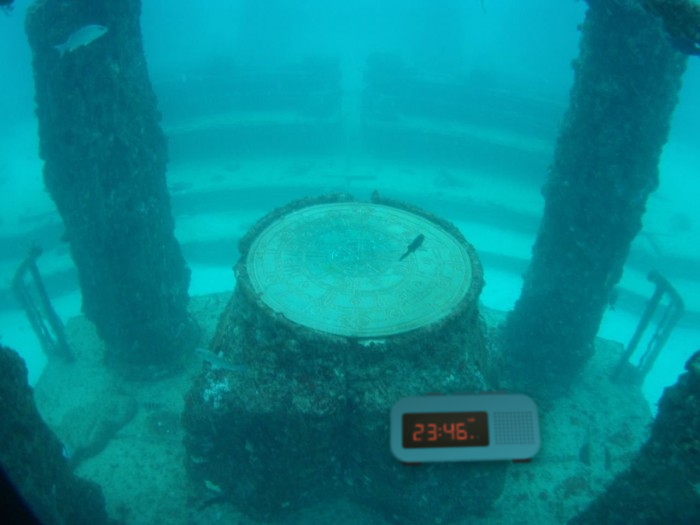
23:46
